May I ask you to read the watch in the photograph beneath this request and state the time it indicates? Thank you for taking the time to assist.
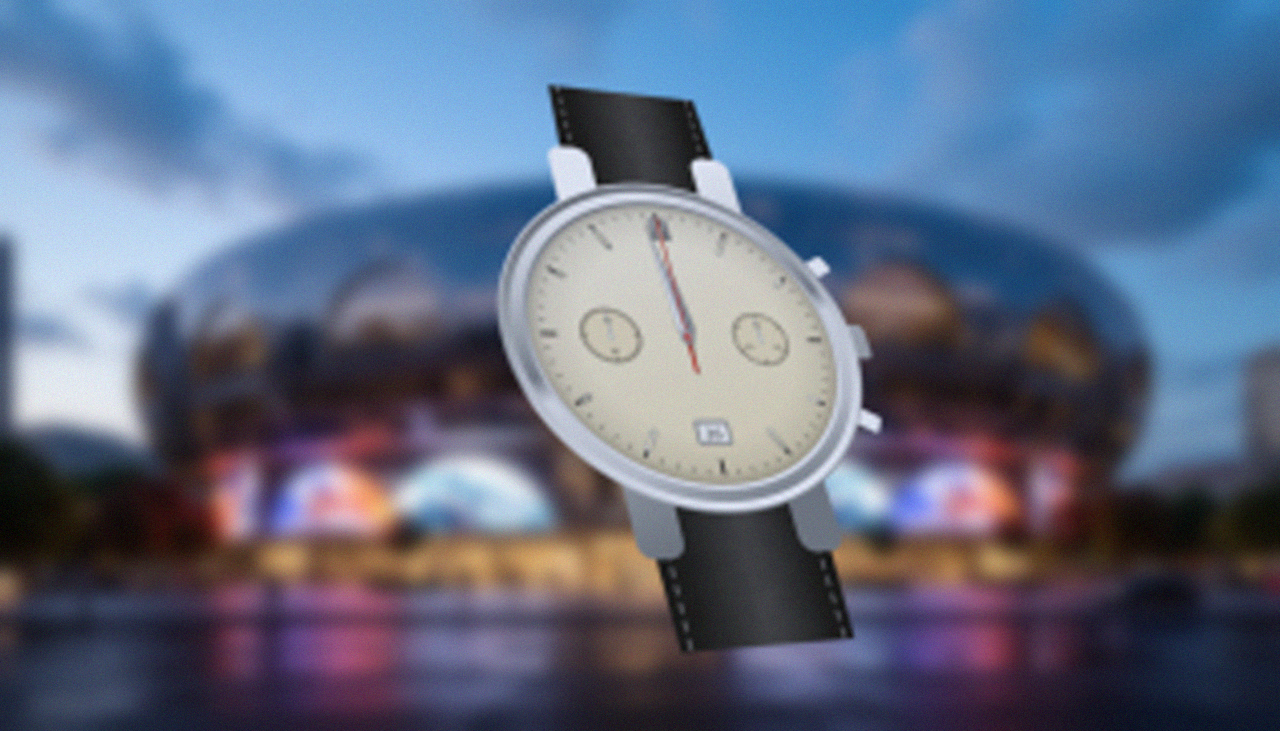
11:59
